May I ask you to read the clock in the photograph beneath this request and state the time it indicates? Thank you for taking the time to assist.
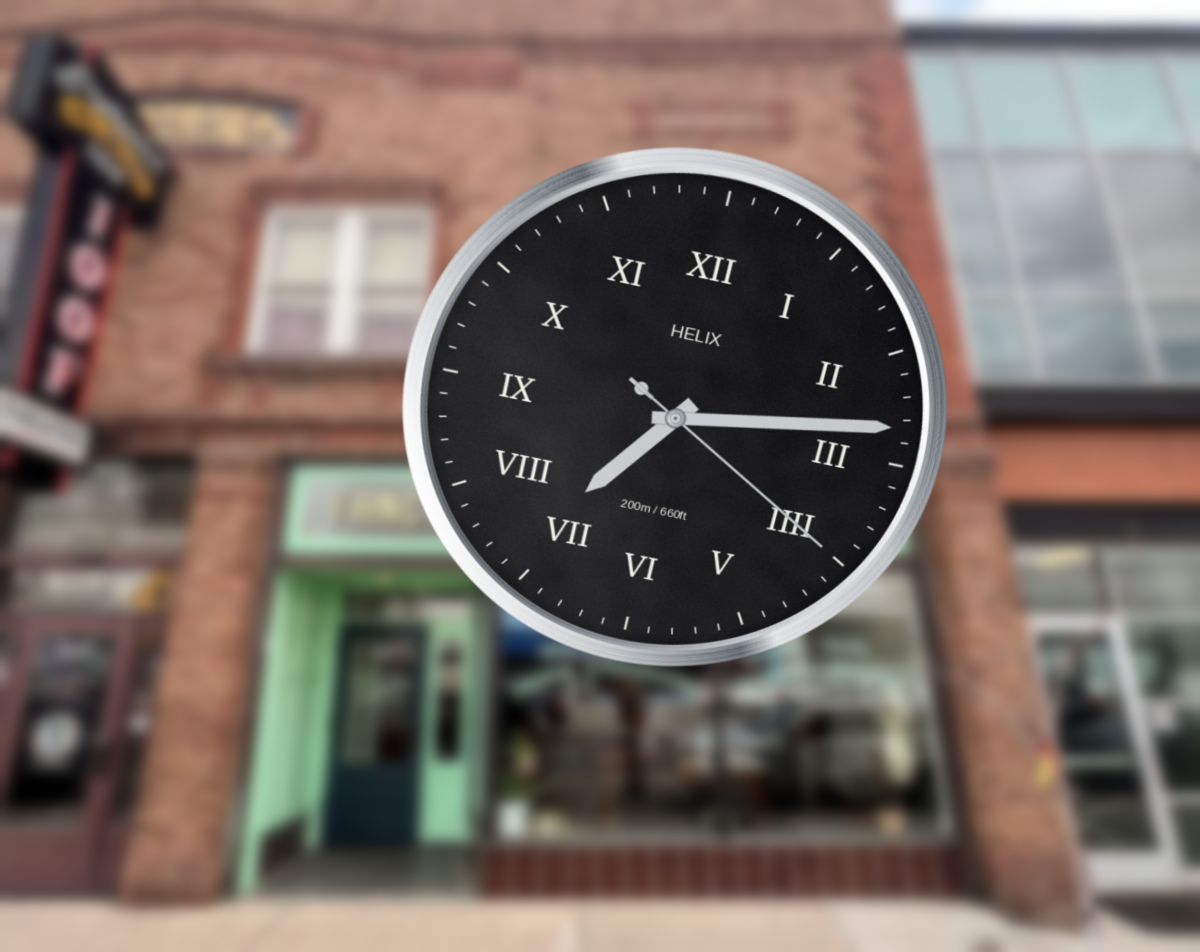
7:13:20
